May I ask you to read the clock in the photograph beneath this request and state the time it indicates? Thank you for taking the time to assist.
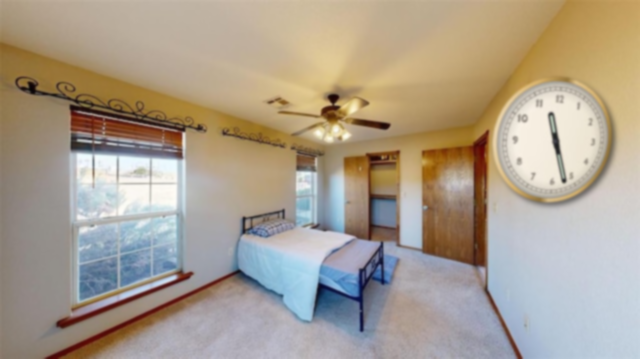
11:27
